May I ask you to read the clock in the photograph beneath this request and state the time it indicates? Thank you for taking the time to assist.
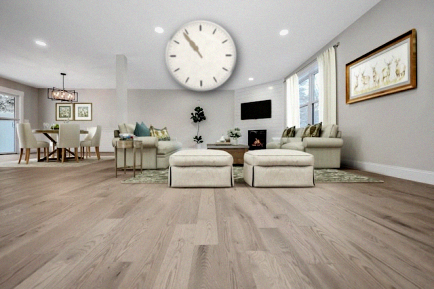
10:54
